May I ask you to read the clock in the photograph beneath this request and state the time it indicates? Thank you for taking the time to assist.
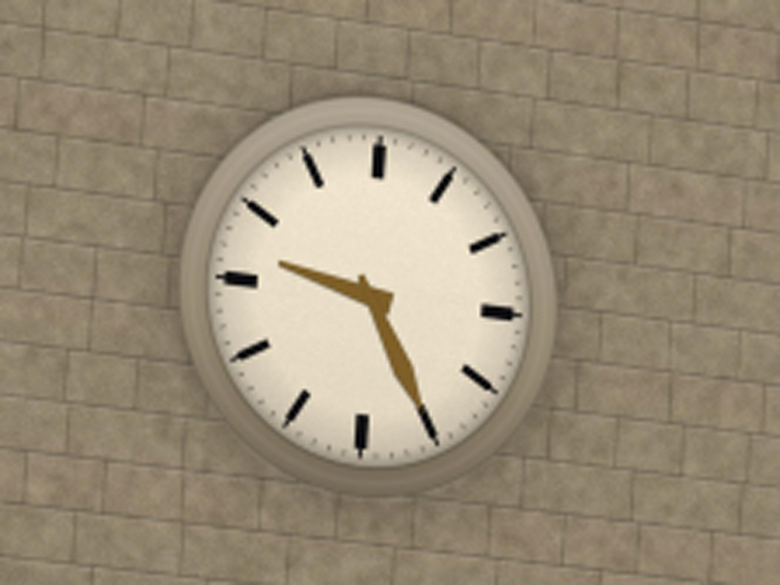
9:25
